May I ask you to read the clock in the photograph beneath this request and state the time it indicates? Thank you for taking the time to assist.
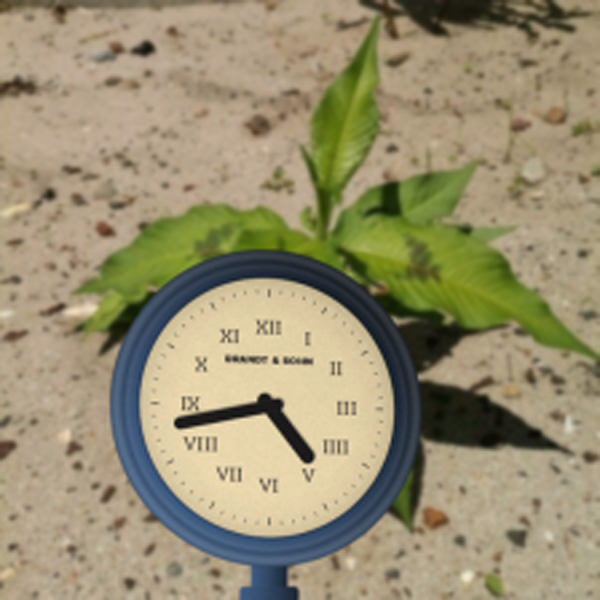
4:43
